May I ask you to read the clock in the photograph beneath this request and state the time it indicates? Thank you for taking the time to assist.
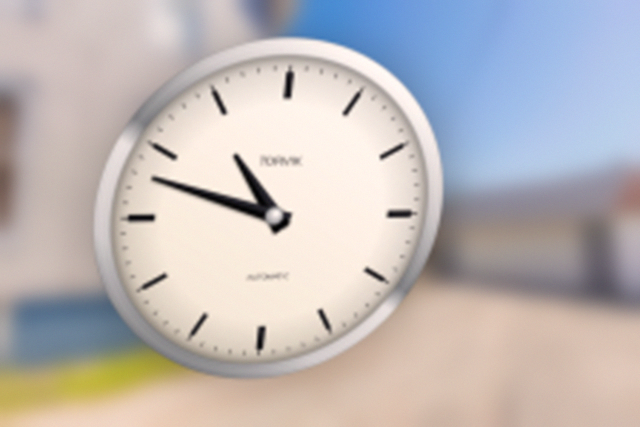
10:48
